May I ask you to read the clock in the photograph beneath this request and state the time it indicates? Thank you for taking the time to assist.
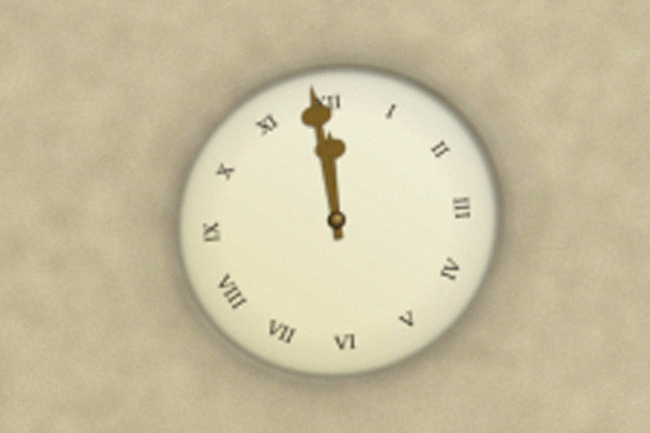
11:59
